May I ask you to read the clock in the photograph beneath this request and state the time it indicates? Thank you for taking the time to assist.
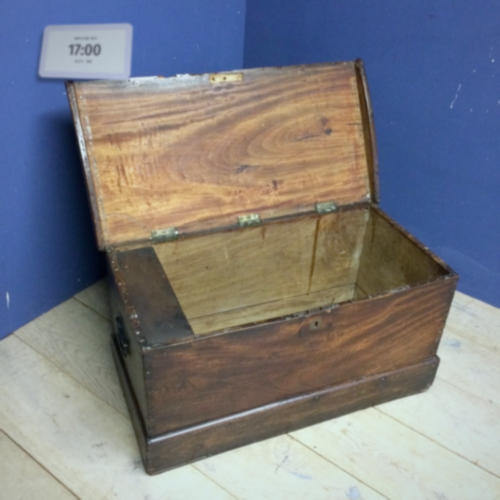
17:00
